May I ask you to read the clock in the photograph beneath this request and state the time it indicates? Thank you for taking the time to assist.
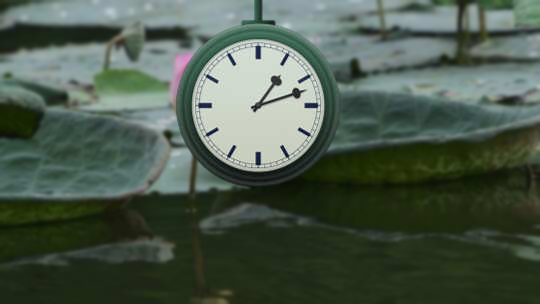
1:12
